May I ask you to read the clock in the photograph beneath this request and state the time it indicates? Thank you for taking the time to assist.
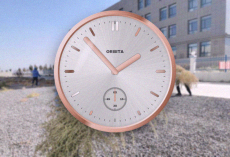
1:53
